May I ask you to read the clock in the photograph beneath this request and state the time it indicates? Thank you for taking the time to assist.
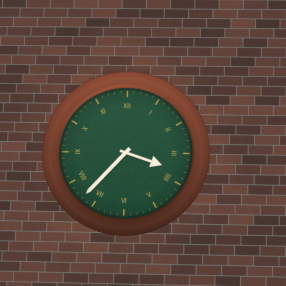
3:37
